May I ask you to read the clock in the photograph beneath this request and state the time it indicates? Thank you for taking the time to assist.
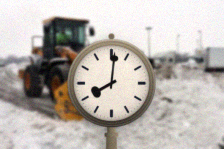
8:01
